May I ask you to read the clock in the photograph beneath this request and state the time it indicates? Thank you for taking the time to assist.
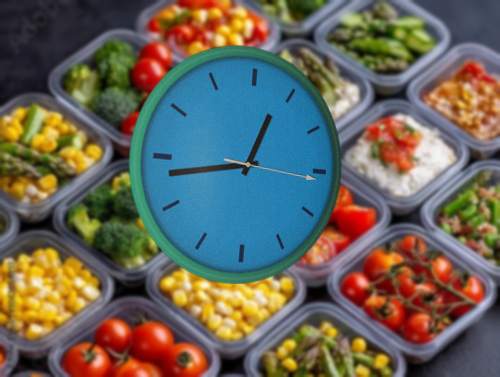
12:43:16
